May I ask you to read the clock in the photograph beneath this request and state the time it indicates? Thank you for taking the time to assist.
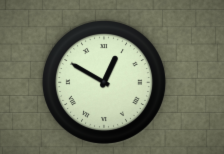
12:50
